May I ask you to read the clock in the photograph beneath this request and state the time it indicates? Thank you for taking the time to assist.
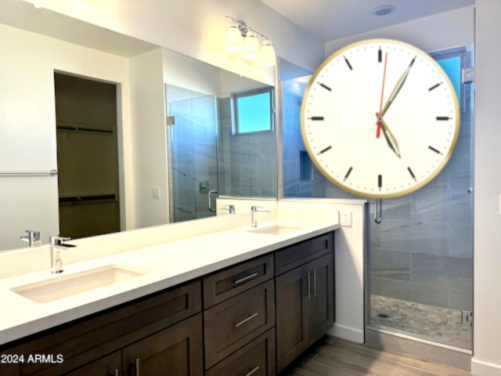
5:05:01
